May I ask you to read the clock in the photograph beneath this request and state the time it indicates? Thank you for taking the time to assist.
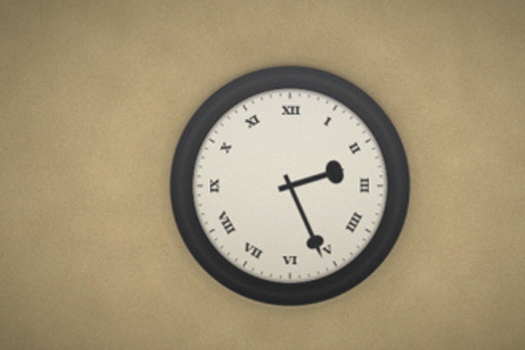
2:26
